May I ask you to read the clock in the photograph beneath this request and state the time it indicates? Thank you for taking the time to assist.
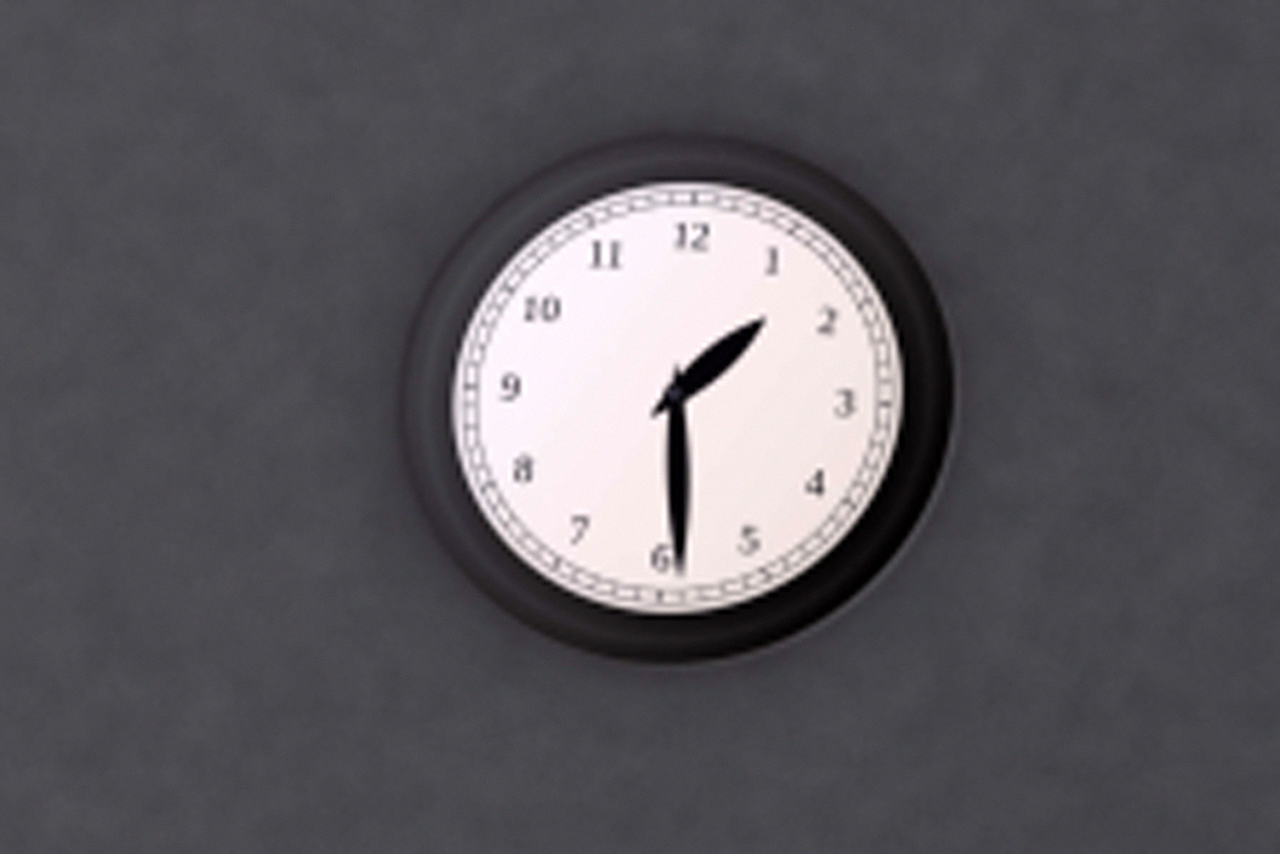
1:29
